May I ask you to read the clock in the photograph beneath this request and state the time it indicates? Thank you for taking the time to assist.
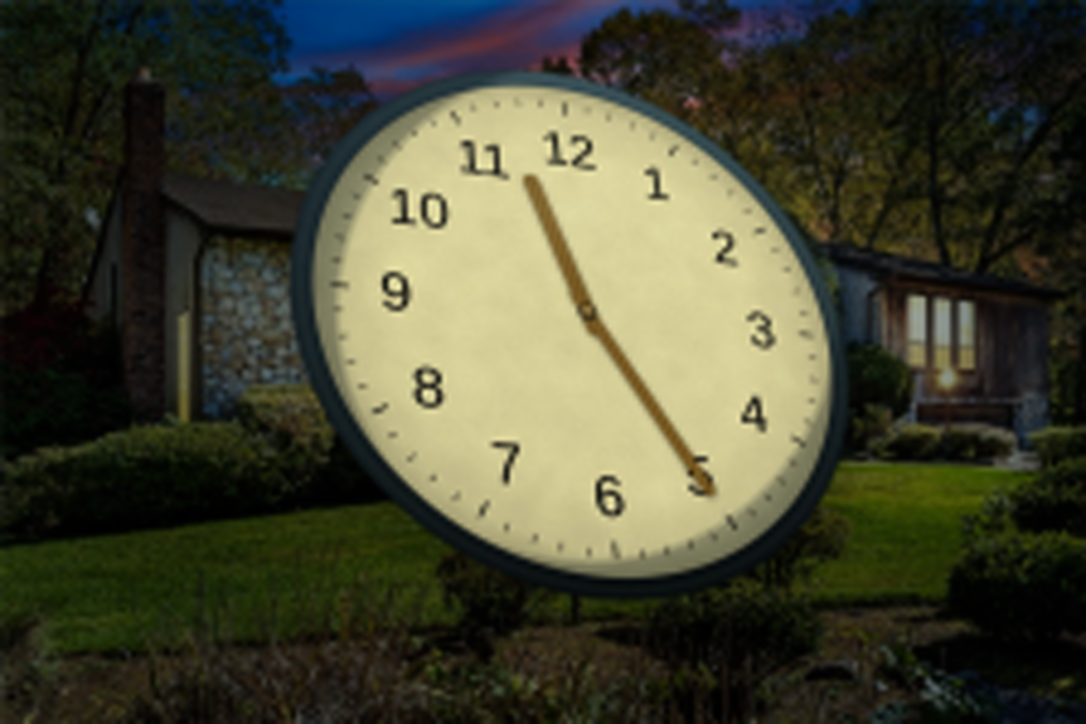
11:25
